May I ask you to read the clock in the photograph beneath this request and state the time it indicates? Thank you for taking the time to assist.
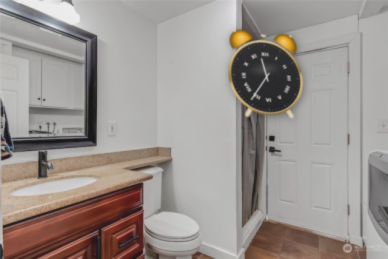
11:36
